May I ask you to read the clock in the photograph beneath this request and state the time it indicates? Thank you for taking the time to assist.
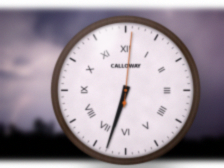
6:33:01
